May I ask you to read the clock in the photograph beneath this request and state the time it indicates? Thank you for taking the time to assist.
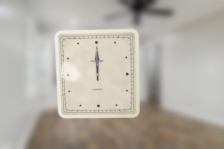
12:00
